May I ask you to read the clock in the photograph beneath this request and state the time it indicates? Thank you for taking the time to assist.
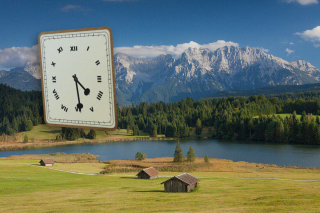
4:29
